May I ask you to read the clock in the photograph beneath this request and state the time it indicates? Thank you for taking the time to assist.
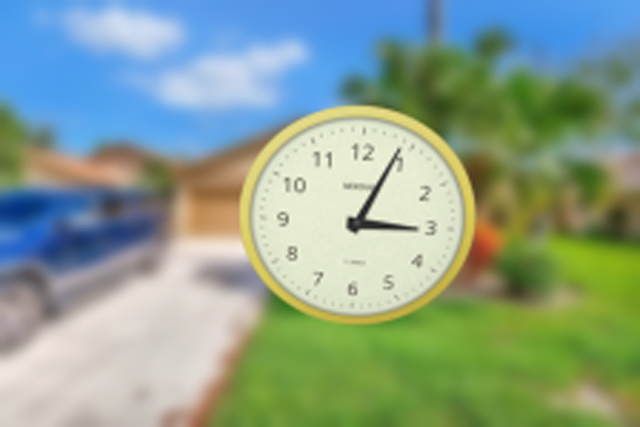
3:04
